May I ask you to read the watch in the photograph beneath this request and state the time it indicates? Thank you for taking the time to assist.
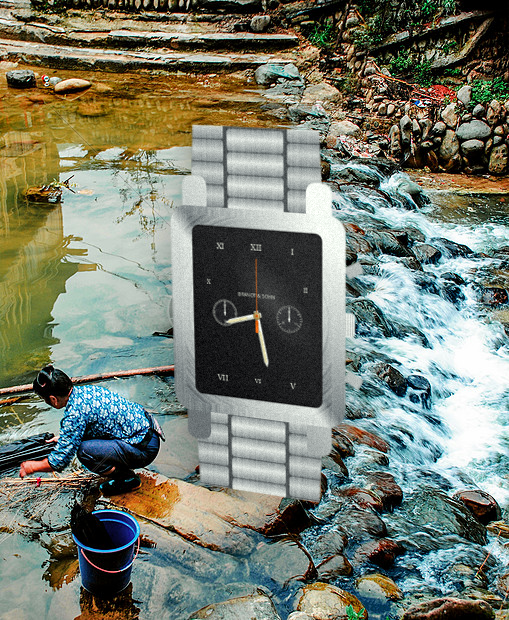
8:28
